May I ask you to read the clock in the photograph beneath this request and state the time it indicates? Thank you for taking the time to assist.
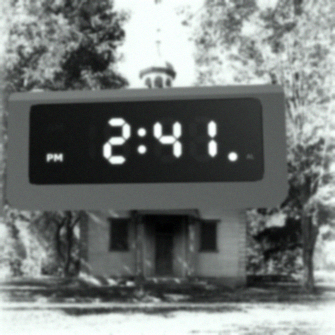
2:41
